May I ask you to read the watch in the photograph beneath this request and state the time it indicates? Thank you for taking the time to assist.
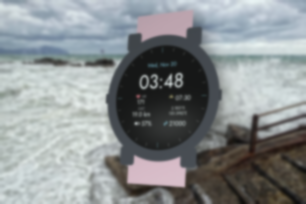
3:48
